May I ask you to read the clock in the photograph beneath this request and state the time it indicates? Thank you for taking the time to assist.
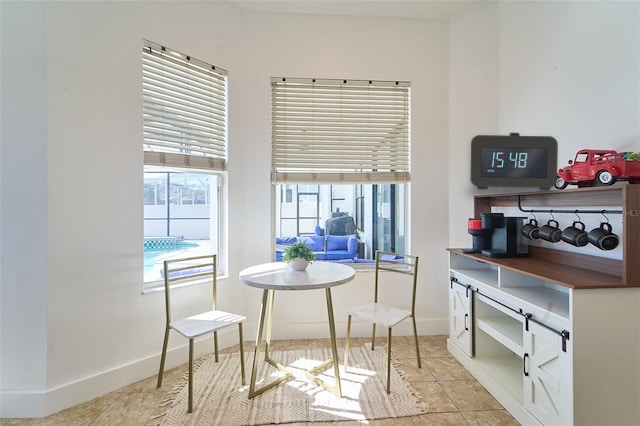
15:48
